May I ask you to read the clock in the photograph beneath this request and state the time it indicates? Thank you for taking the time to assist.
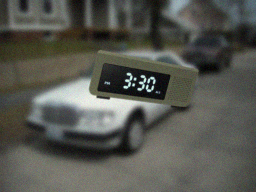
3:30
